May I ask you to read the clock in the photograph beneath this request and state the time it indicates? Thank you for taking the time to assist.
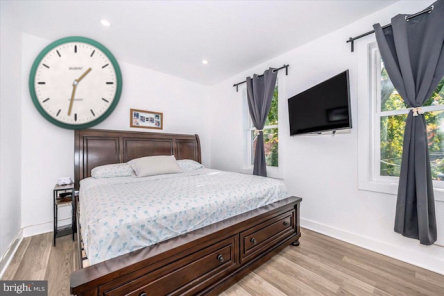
1:32
